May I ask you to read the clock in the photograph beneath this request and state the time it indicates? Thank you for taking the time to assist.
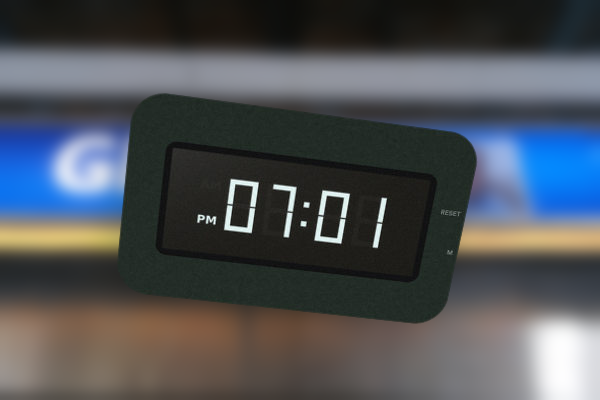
7:01
